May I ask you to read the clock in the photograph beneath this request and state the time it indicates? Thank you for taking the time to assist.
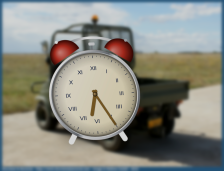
6:25
